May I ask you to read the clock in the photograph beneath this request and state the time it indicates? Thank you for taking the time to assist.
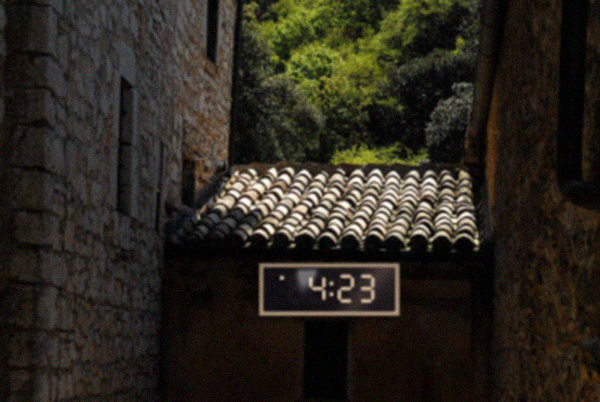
4:23
